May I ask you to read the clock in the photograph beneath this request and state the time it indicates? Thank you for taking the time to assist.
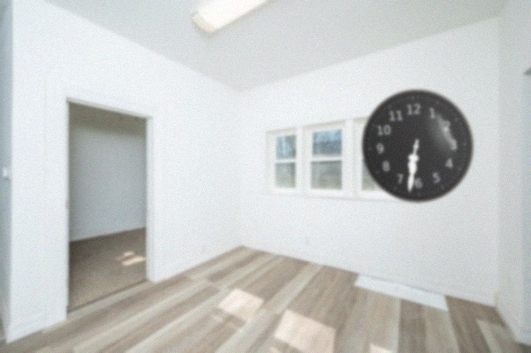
6:32
